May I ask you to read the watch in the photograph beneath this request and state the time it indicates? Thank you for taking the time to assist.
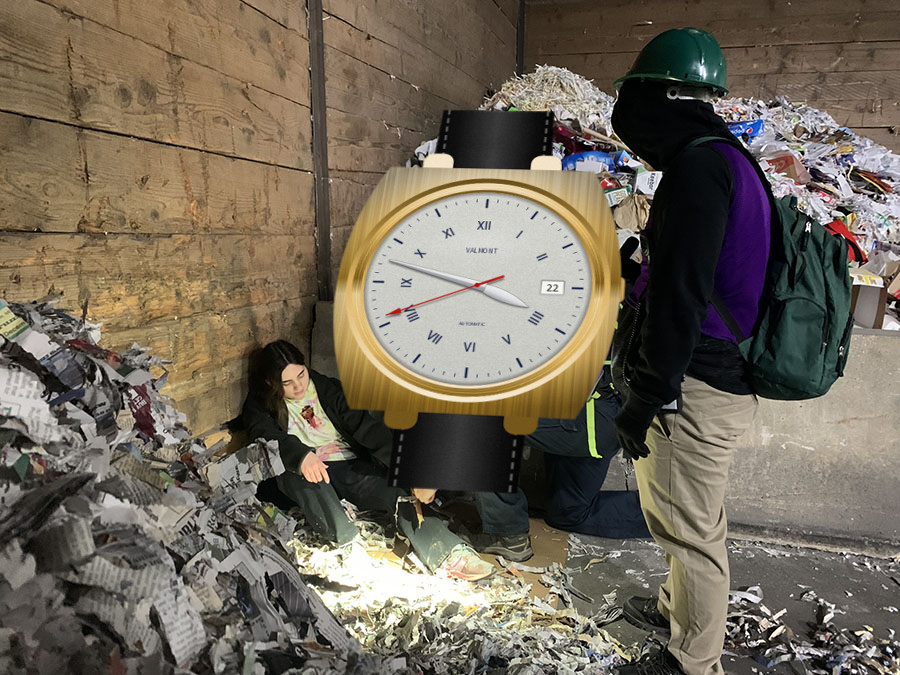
3:47:41
